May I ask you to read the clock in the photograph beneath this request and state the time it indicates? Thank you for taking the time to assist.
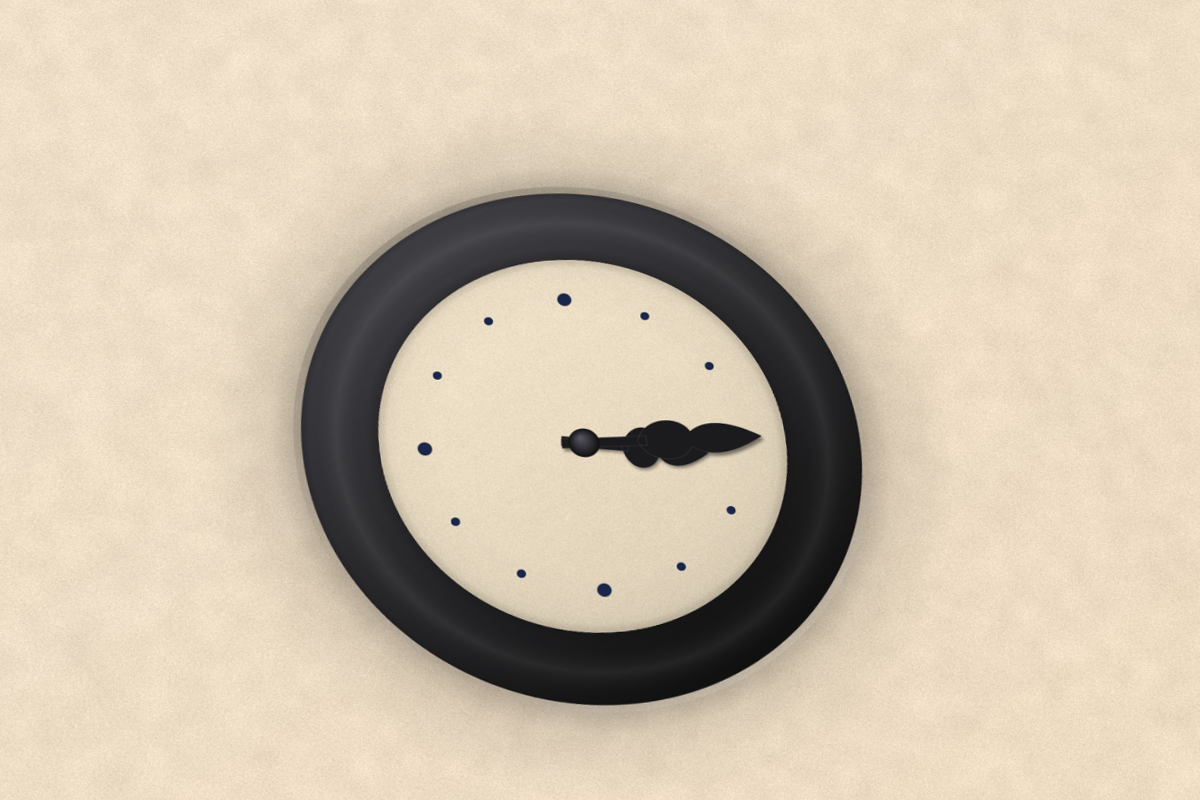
3:15
